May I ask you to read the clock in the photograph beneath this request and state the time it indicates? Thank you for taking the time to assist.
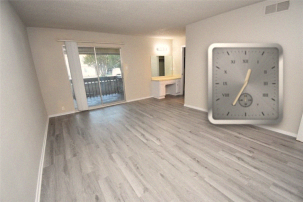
12:35
